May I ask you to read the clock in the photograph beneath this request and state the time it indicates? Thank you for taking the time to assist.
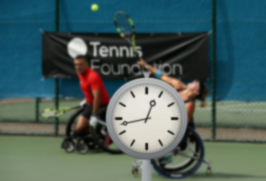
12:43
